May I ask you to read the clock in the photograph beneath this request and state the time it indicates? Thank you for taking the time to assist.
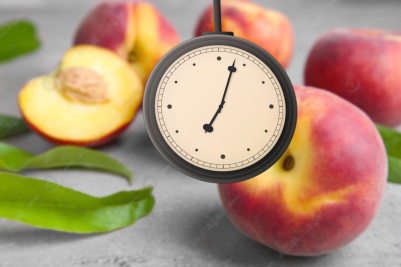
7:03
